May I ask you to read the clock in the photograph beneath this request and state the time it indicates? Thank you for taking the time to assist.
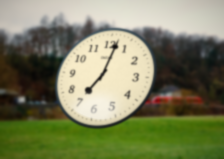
7:02
